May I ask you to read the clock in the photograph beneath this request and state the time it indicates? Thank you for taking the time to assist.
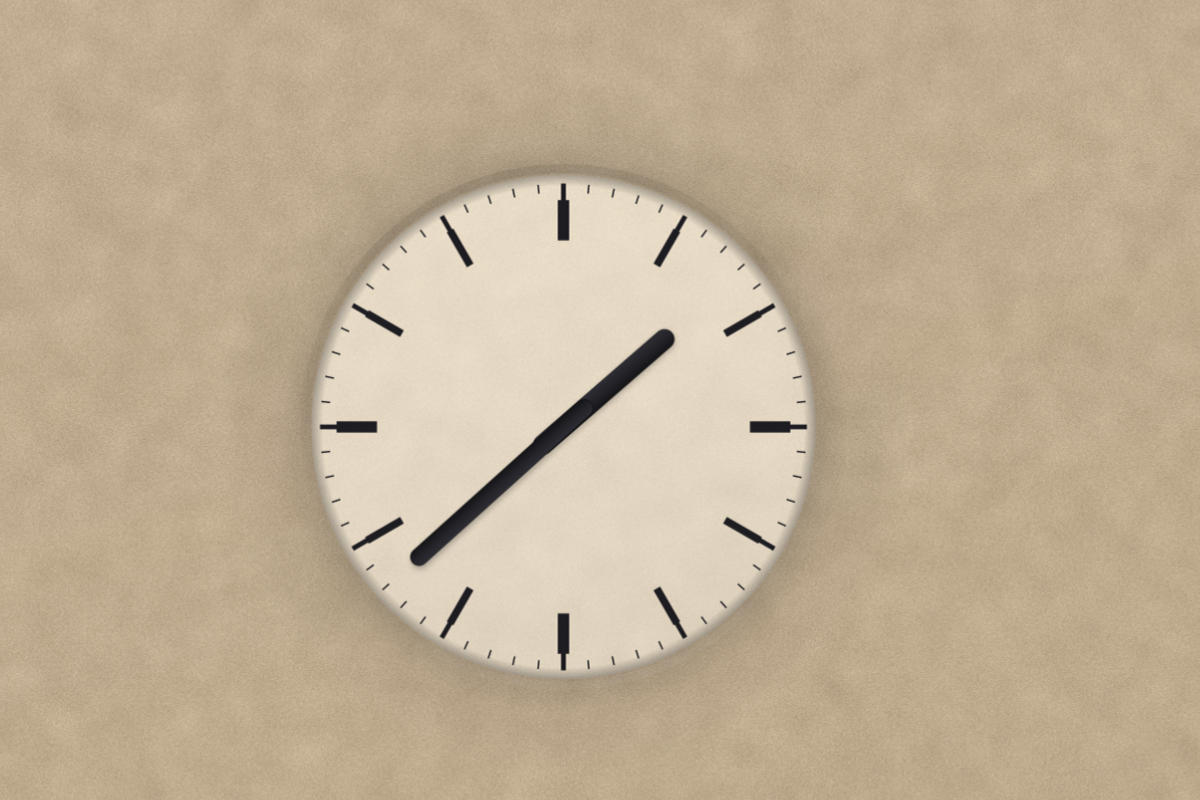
1:38
